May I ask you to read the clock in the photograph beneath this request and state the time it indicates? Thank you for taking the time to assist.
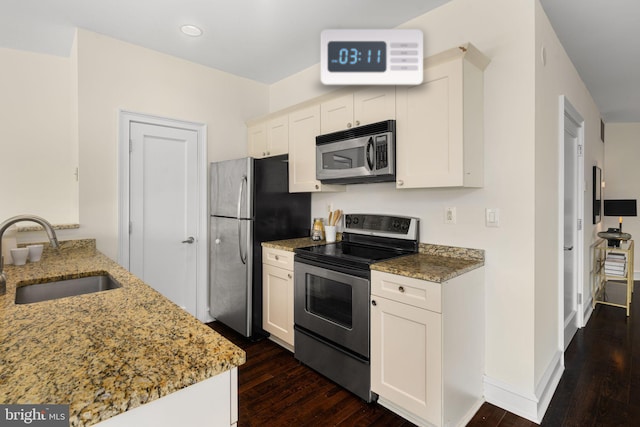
3:11
